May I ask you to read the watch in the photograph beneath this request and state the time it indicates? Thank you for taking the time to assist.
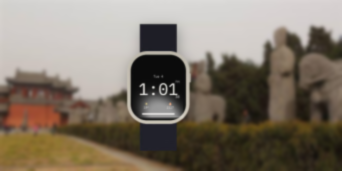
1:01
